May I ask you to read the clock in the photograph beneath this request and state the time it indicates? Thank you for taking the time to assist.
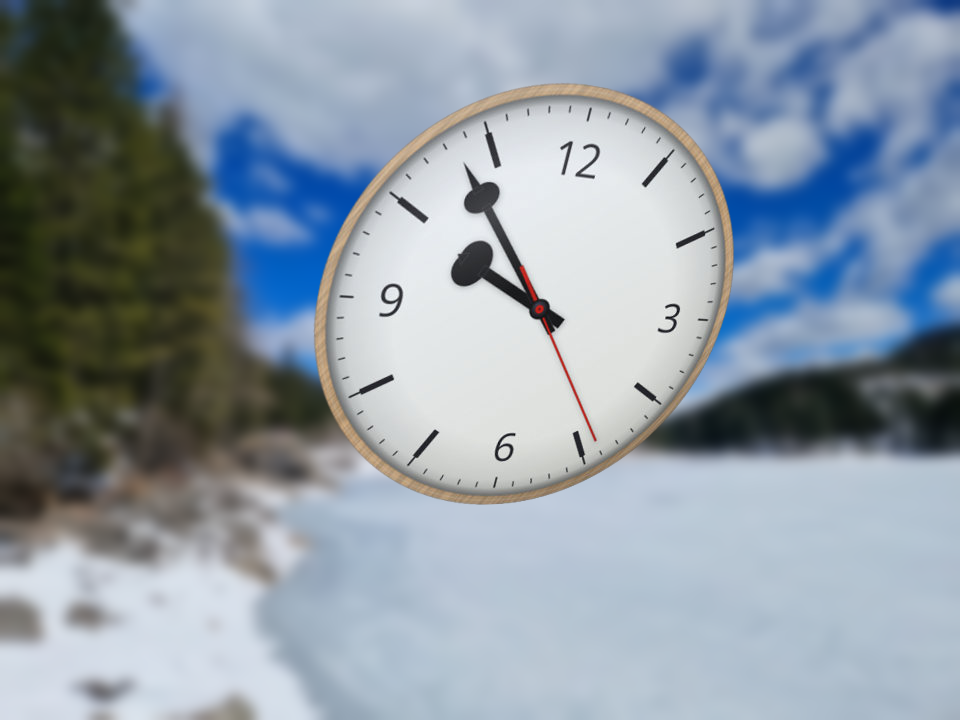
9:53:24
